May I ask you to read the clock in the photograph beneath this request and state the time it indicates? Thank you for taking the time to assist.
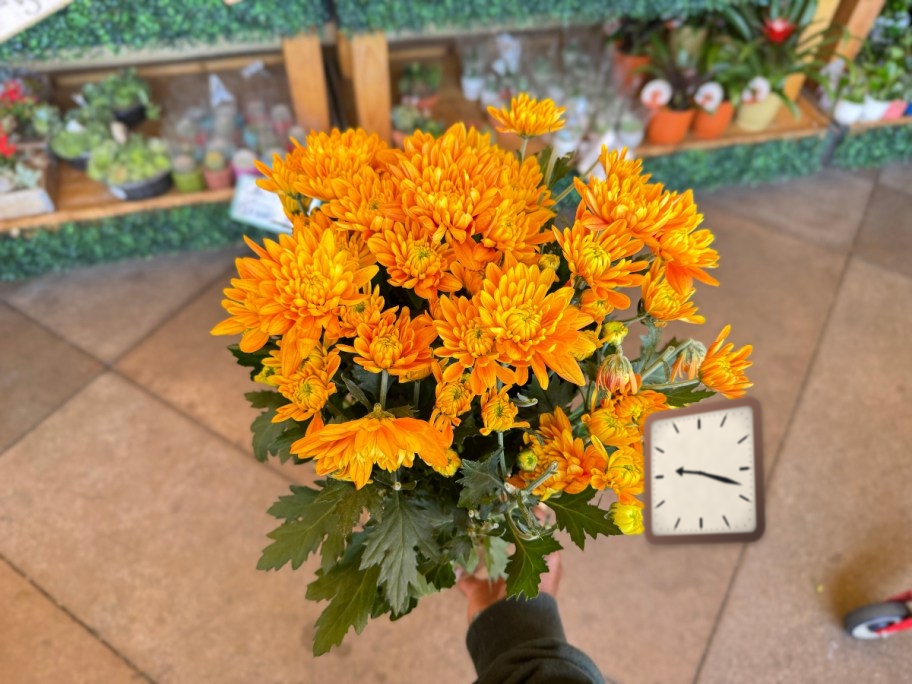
9:18
